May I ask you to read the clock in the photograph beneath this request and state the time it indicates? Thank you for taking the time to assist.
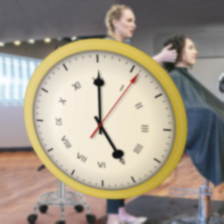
5:00:06
